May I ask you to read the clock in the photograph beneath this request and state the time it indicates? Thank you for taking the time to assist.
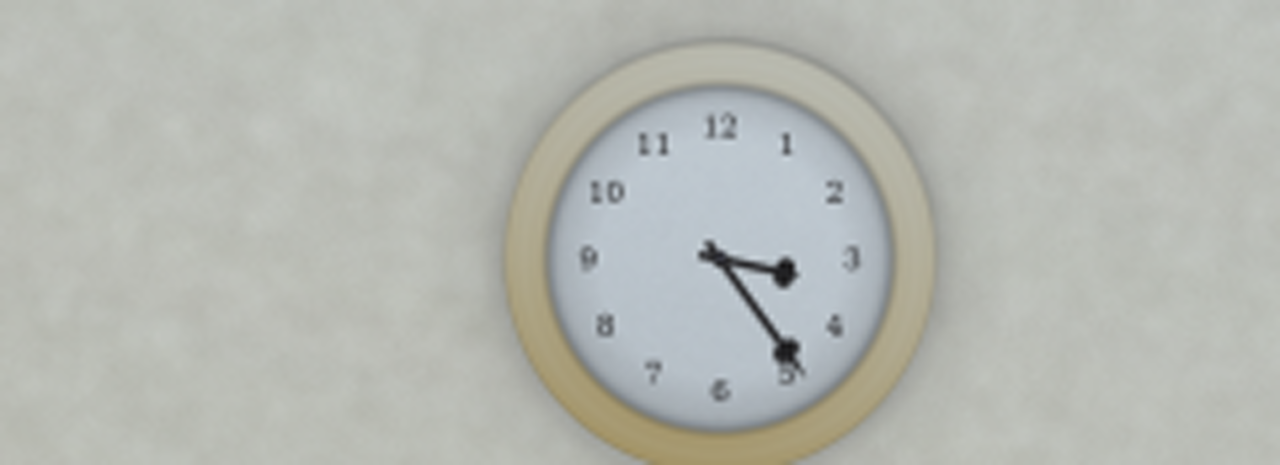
3:24
